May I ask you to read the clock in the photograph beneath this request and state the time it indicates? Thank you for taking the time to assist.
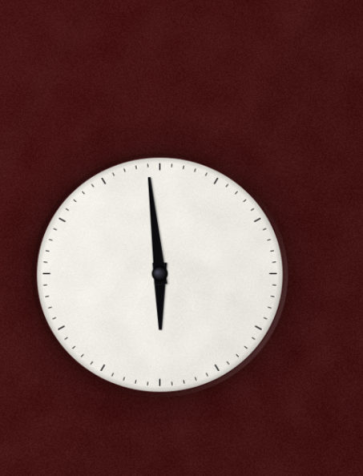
5:59
